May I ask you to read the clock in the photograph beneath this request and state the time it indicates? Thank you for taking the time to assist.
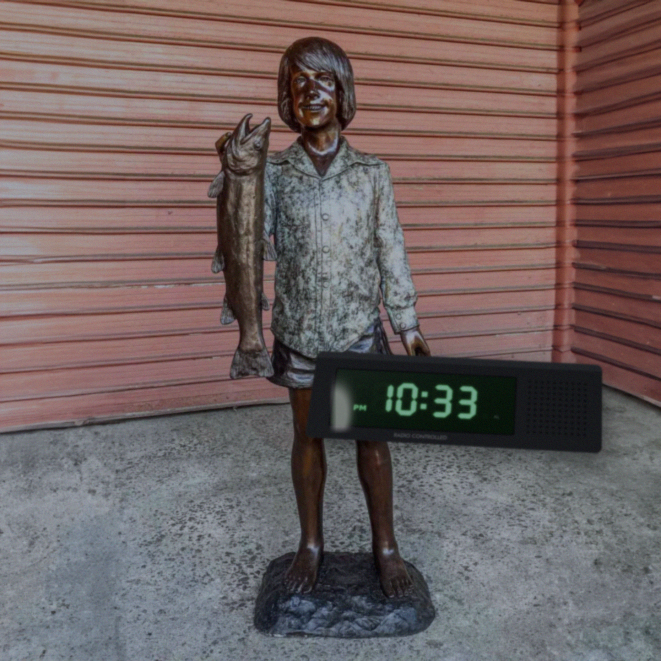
10:33
